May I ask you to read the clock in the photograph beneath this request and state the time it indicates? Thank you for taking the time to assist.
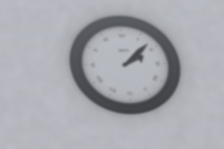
2:08
